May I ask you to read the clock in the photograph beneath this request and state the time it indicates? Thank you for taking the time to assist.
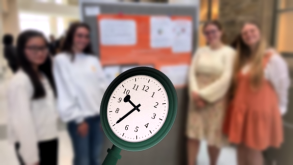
9:35
